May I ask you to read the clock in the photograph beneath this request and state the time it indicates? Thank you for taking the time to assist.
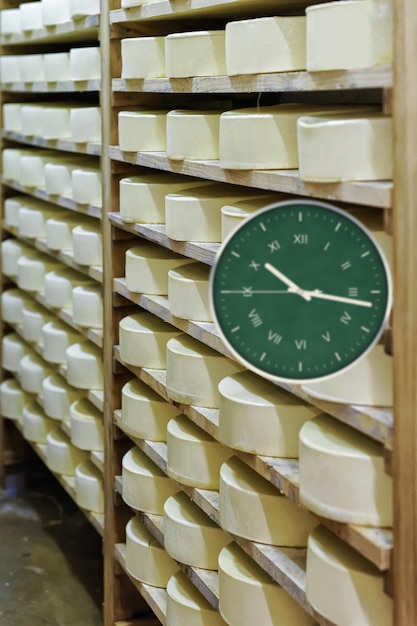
10:16:45
